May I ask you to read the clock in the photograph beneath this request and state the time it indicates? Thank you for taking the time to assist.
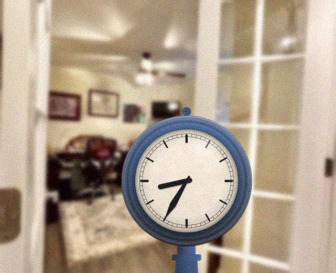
8:35
